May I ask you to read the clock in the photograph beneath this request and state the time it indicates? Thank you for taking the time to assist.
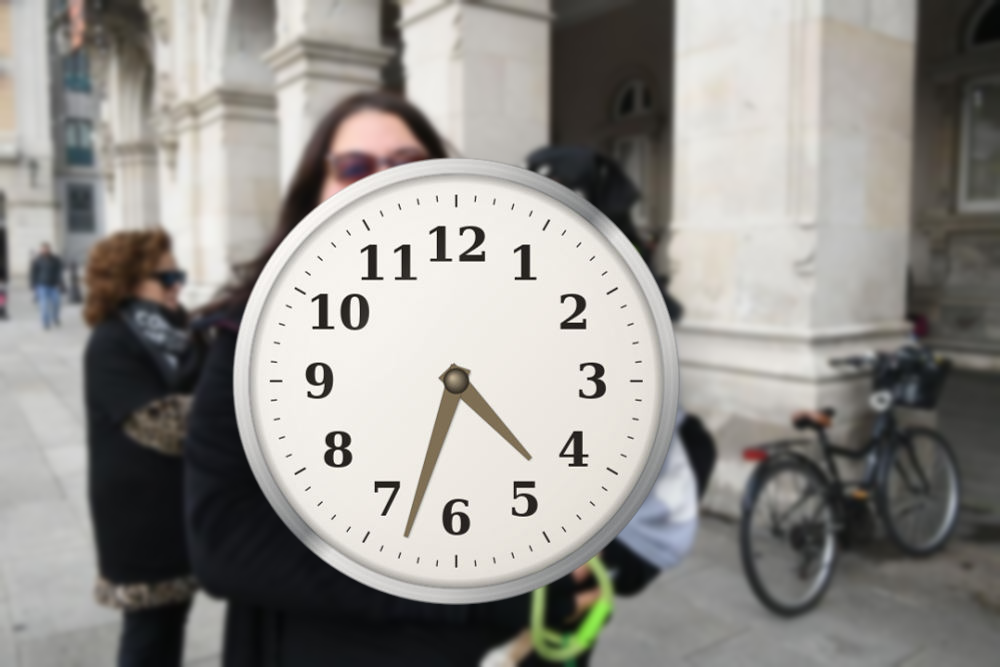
4:33
